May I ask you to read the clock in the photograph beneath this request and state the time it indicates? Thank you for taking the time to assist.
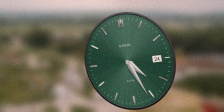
4:26
